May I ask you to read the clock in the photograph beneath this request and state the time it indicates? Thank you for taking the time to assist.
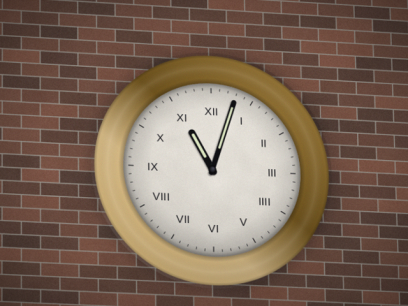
11:03
